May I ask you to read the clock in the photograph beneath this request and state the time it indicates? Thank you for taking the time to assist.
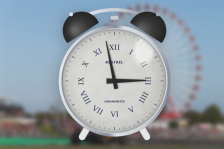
2:58
